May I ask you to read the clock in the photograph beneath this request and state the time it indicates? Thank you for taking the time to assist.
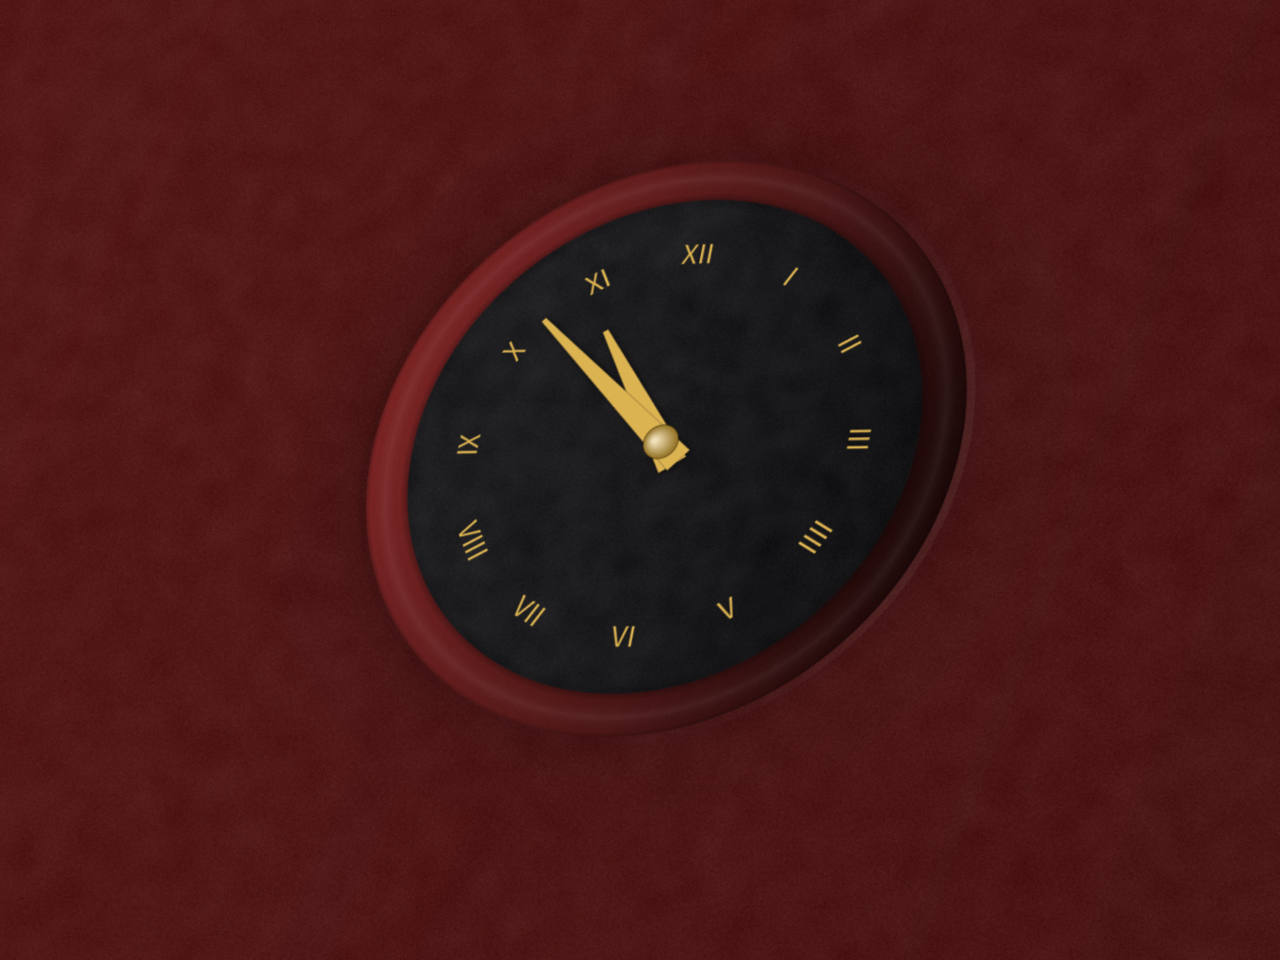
10:52
